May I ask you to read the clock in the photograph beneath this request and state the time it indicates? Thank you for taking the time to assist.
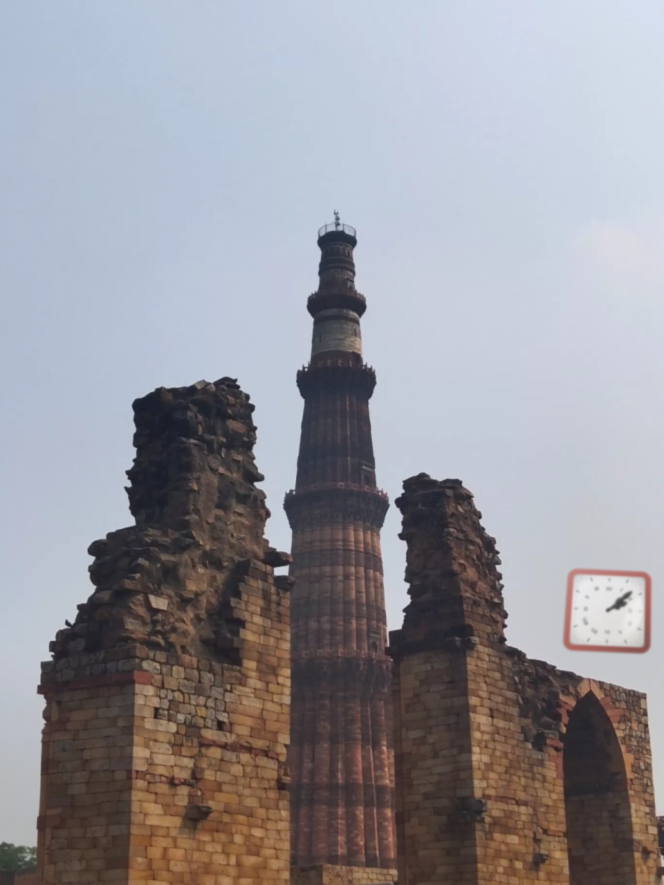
2:08
